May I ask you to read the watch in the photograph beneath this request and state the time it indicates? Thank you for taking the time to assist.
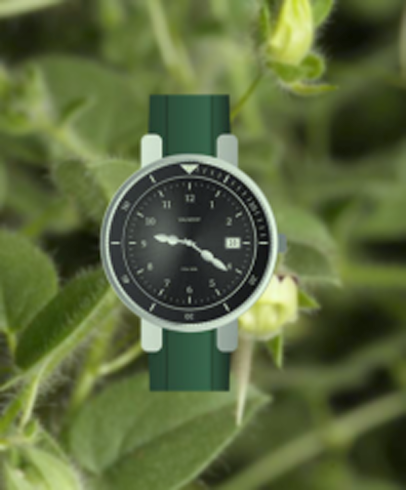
9:21
